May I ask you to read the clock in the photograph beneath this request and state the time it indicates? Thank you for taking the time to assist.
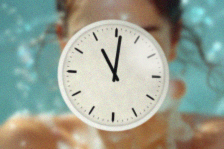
11:01
